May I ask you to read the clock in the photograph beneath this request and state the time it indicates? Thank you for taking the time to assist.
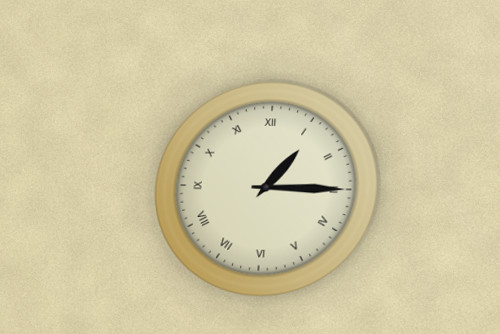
1:15
